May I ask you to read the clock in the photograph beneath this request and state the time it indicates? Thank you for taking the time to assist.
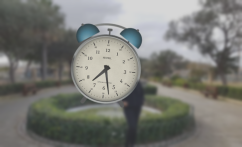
7:28
